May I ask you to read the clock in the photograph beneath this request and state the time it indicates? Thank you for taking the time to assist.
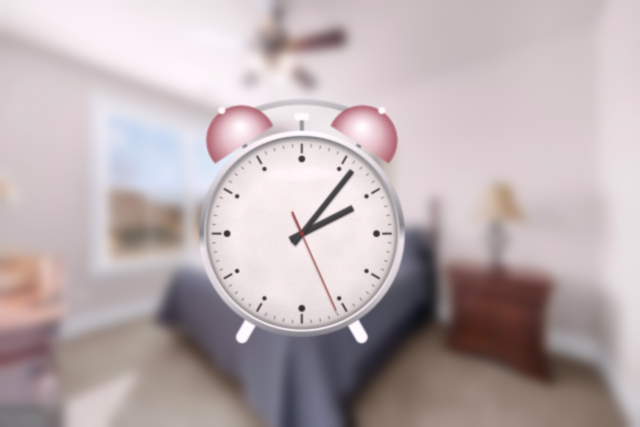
2:06:26
